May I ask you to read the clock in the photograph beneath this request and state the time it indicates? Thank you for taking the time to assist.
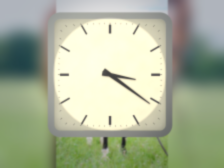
3:21
